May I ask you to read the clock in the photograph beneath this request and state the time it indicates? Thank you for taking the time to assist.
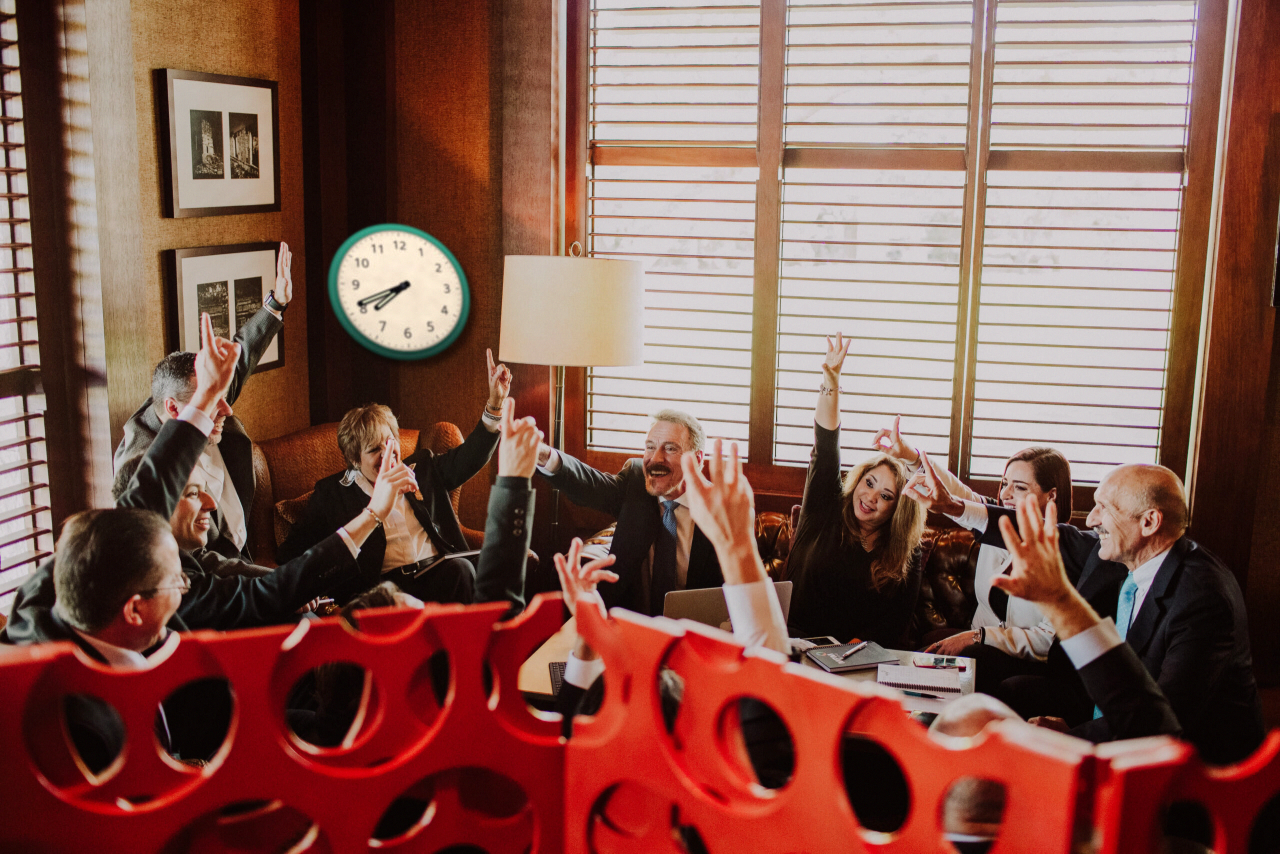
7:41
